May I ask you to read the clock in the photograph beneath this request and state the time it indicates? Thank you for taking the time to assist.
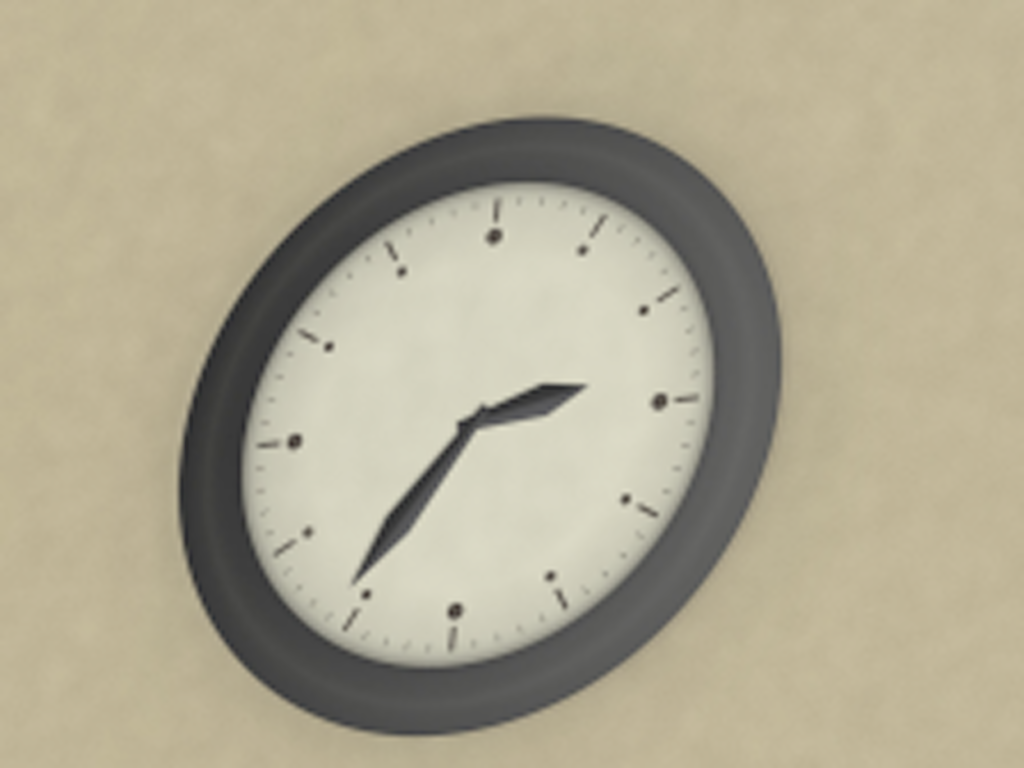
2:36
